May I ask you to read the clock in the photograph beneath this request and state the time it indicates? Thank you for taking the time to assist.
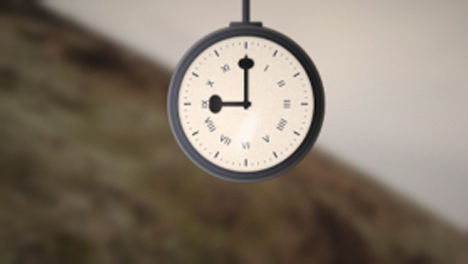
9:00
